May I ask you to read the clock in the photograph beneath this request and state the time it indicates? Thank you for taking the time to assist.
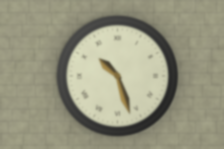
10:27
